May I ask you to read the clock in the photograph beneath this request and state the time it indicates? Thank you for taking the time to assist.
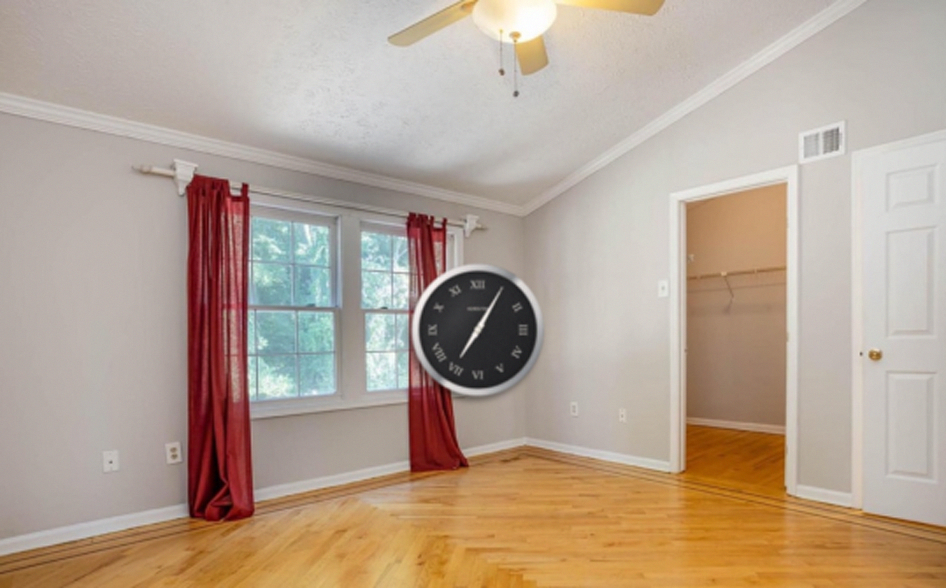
7:05
